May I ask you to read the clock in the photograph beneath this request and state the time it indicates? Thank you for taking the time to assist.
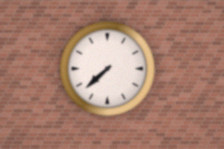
7:38
